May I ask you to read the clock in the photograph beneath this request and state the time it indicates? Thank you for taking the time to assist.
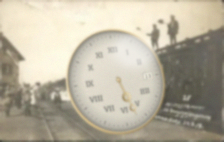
5:27
